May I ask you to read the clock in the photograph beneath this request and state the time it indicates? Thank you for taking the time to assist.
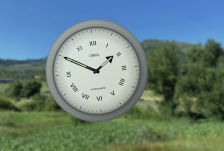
1:50
